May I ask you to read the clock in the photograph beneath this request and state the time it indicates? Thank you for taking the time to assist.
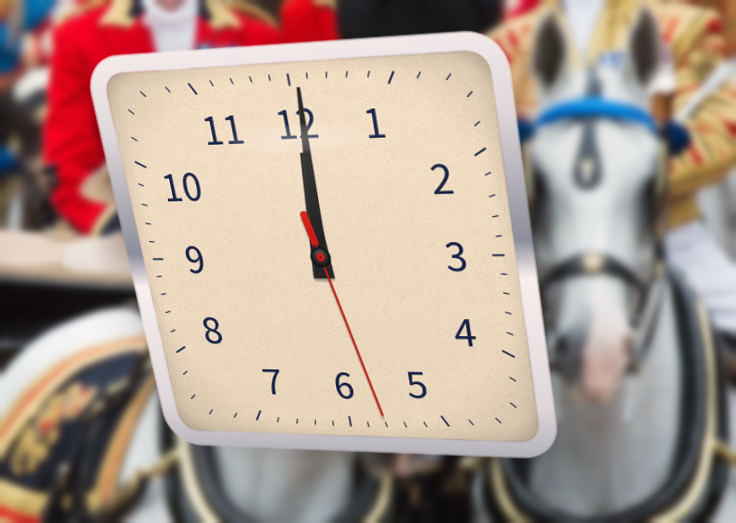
12:00:28
